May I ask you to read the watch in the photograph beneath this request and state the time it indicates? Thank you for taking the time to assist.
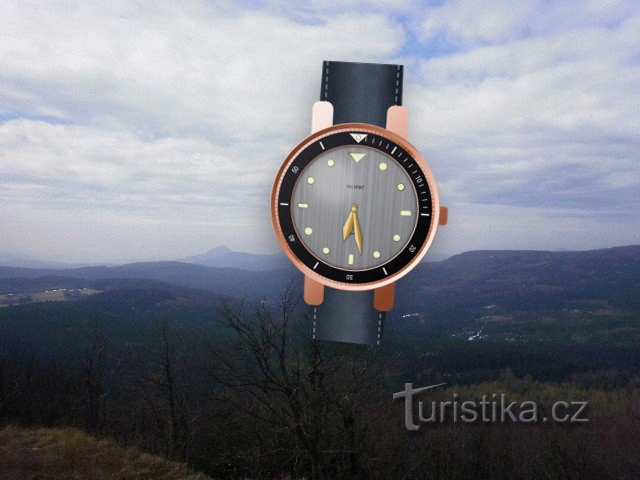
6:28
